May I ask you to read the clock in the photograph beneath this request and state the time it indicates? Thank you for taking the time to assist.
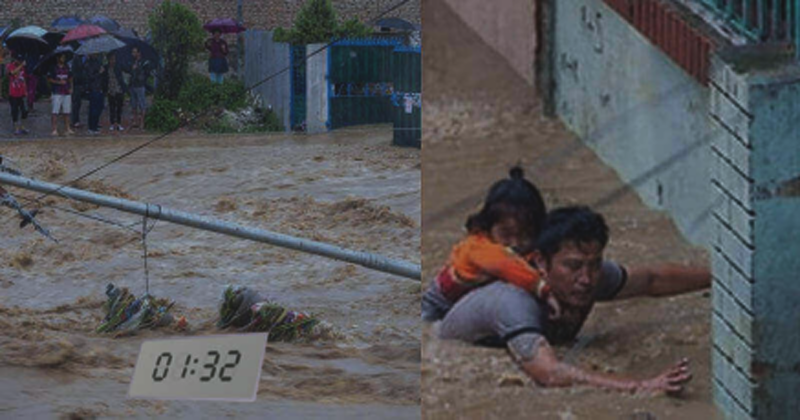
1:32
